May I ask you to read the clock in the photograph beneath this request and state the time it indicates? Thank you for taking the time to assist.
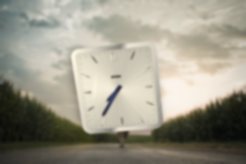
7:36
